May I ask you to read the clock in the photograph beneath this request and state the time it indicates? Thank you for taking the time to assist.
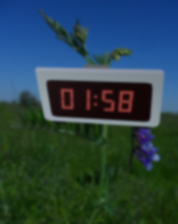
1:58
